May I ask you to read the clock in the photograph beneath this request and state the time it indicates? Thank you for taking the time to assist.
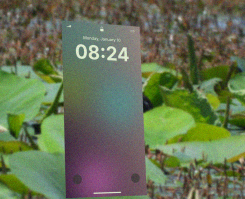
8:24
